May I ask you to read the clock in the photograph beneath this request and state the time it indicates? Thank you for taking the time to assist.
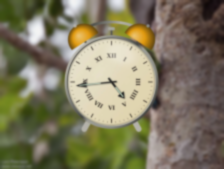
4:44
